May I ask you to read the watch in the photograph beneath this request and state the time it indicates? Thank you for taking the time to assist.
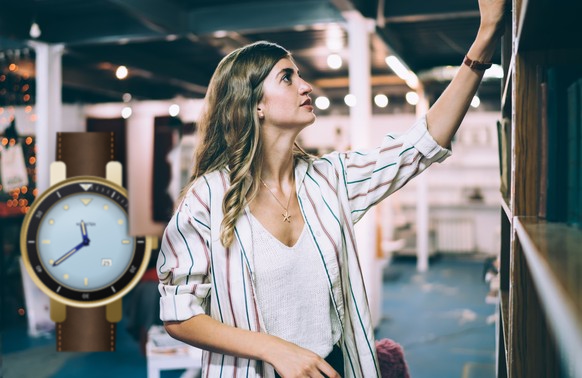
11:39
